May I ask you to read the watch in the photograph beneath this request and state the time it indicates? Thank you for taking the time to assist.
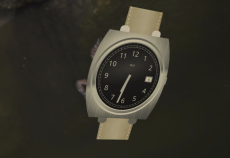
6:32
